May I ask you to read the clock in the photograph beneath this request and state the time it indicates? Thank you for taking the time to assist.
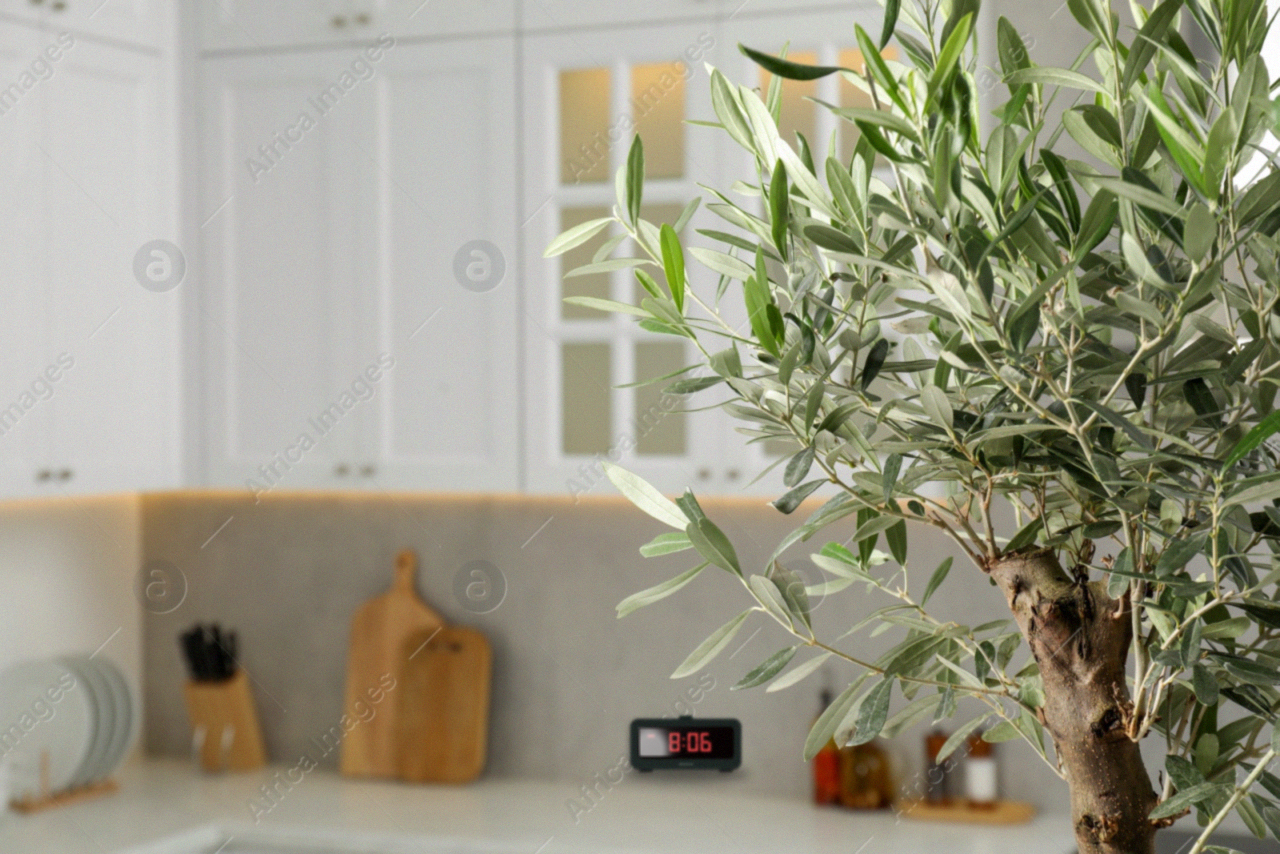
8:06
